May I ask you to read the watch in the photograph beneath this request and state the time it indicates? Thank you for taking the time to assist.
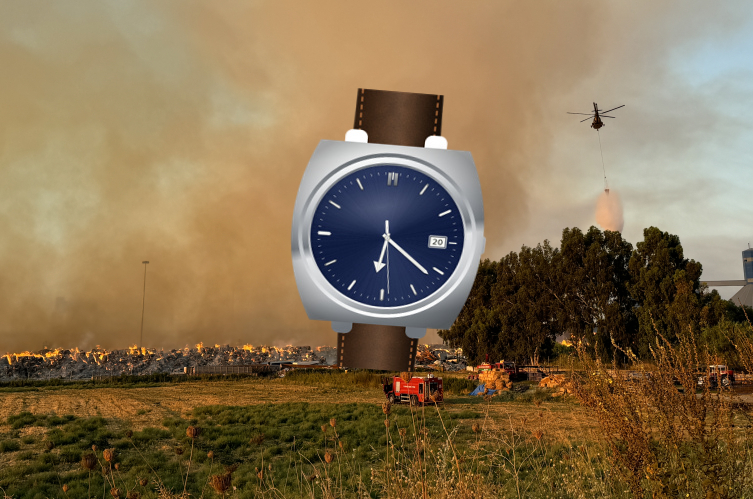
6:21:29
